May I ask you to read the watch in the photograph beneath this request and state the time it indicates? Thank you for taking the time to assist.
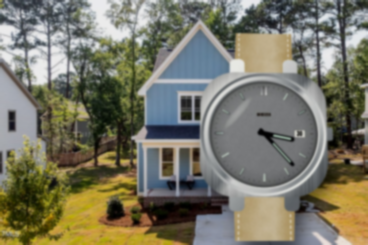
3:23
